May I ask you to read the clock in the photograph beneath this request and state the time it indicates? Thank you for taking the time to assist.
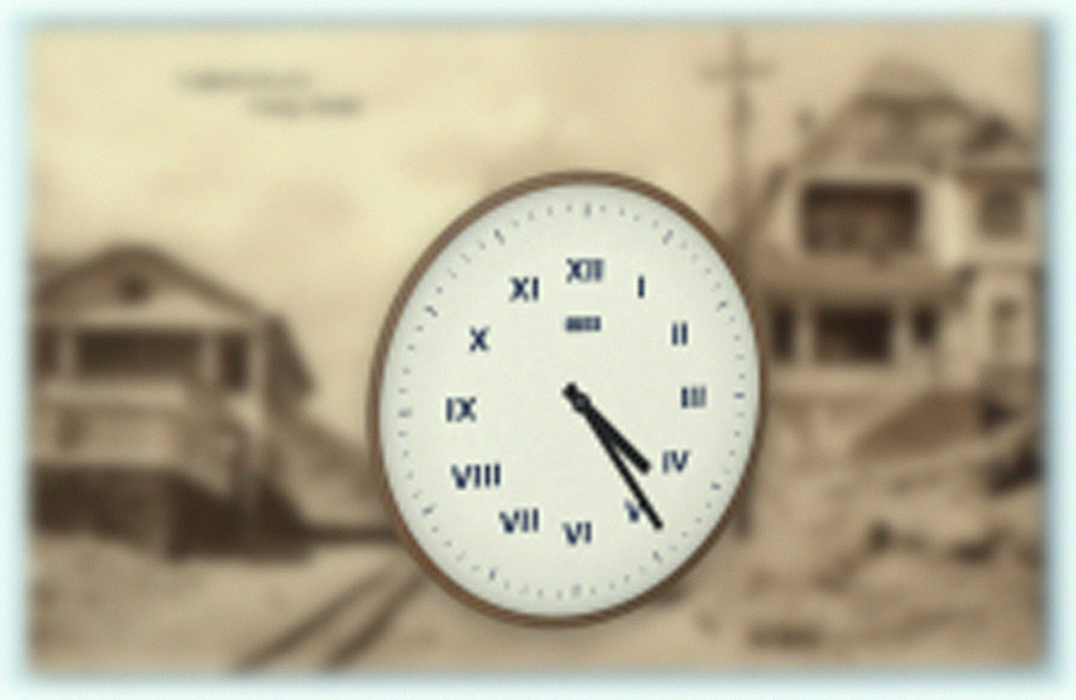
4:24
